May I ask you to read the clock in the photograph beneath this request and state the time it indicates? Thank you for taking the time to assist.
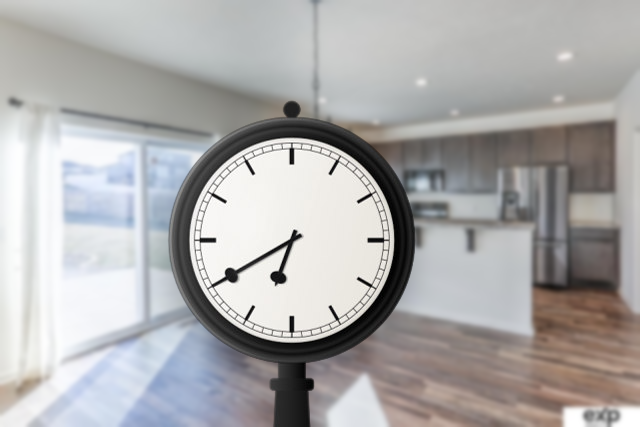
6:40
